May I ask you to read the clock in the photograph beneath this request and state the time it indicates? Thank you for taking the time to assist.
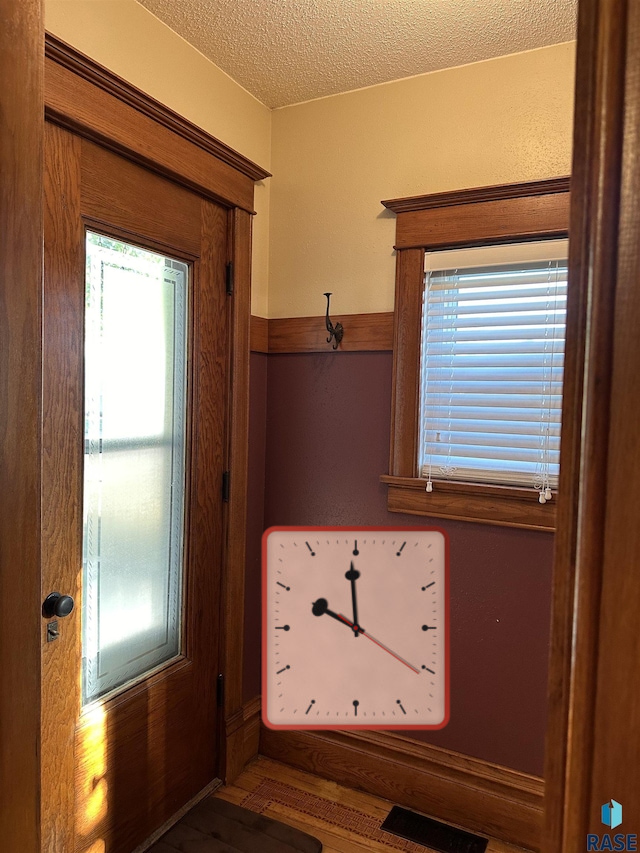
9:59:21
